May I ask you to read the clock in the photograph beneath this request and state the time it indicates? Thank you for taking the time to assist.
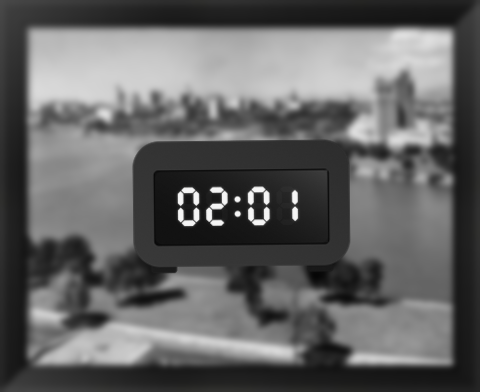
2:01
